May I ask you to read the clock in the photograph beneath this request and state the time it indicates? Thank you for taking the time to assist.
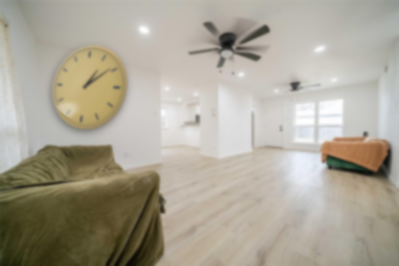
1:09
